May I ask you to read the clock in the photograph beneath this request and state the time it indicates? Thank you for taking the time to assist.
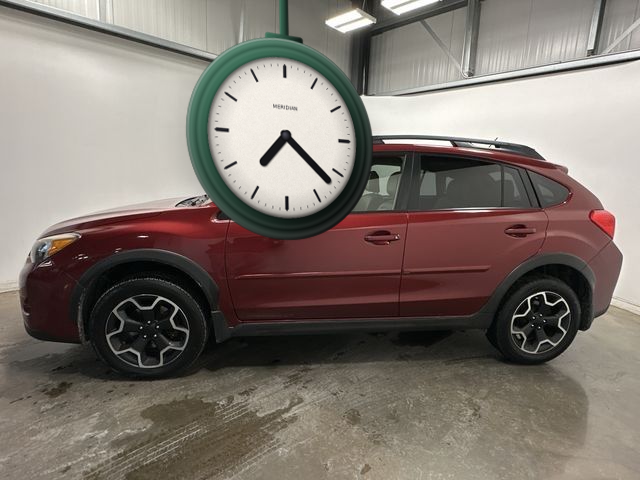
7:22
